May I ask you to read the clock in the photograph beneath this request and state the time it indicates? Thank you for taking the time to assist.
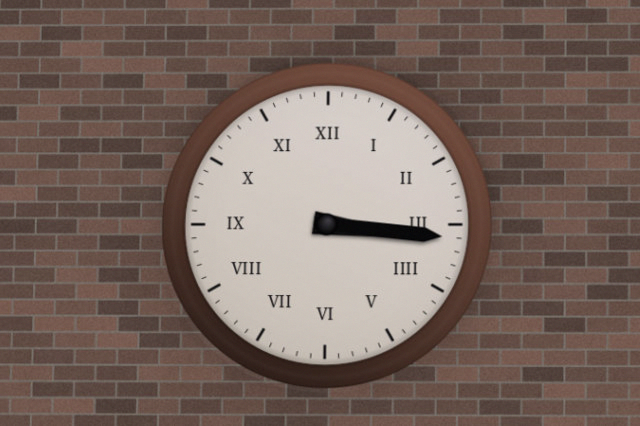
3:16
